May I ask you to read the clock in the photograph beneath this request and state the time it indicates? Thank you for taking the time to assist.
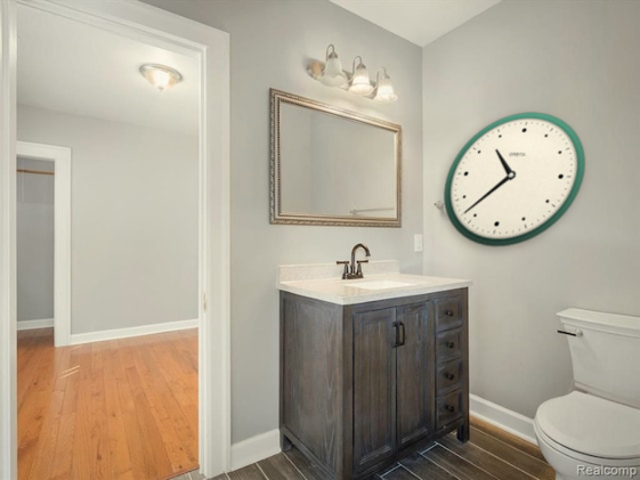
10:37
